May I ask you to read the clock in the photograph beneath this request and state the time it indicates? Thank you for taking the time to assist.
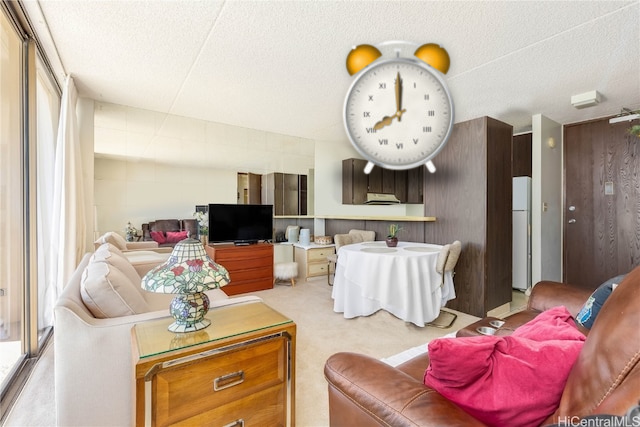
8:00
